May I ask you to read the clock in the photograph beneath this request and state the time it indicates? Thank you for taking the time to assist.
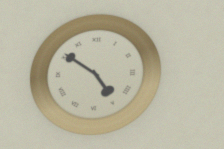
4:51
